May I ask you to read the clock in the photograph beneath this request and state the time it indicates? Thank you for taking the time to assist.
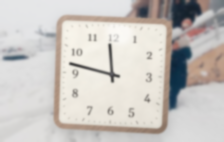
11:47
